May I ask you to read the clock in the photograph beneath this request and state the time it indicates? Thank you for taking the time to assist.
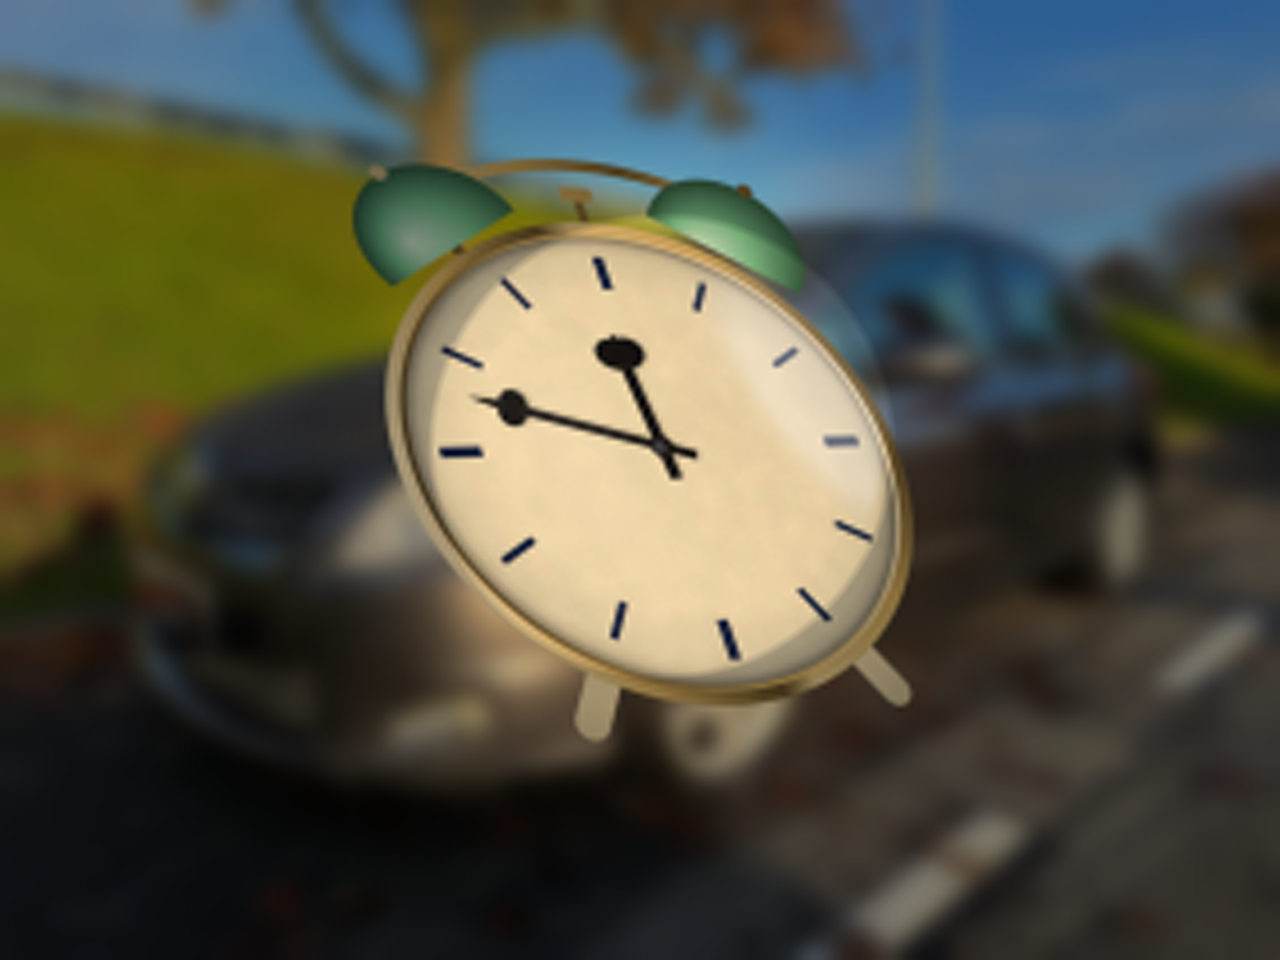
11:48
